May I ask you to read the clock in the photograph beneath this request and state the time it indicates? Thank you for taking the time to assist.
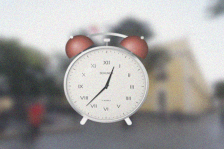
12:37
